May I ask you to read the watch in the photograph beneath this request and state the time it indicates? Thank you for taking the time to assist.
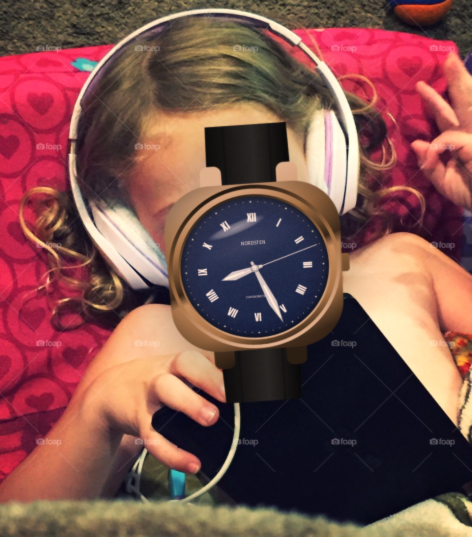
8:26:12
